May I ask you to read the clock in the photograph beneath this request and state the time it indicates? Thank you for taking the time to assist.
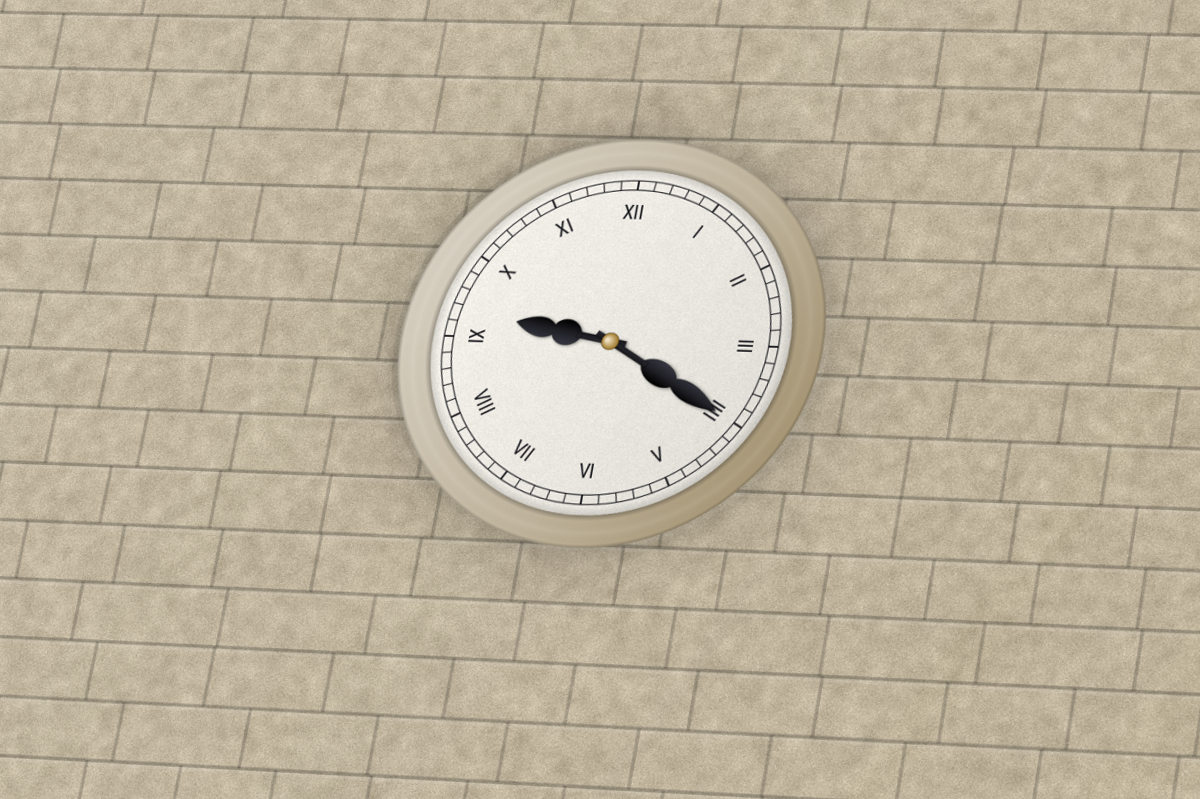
9:20
